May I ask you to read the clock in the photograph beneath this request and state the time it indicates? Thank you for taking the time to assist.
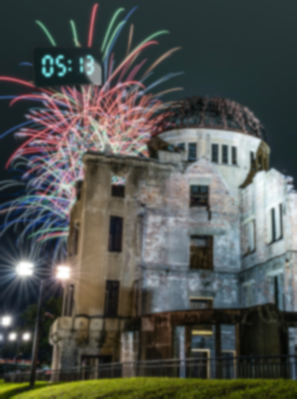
5:13
